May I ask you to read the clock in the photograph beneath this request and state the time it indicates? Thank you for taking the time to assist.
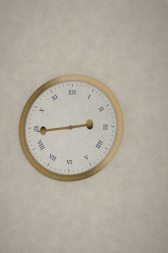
2:44
